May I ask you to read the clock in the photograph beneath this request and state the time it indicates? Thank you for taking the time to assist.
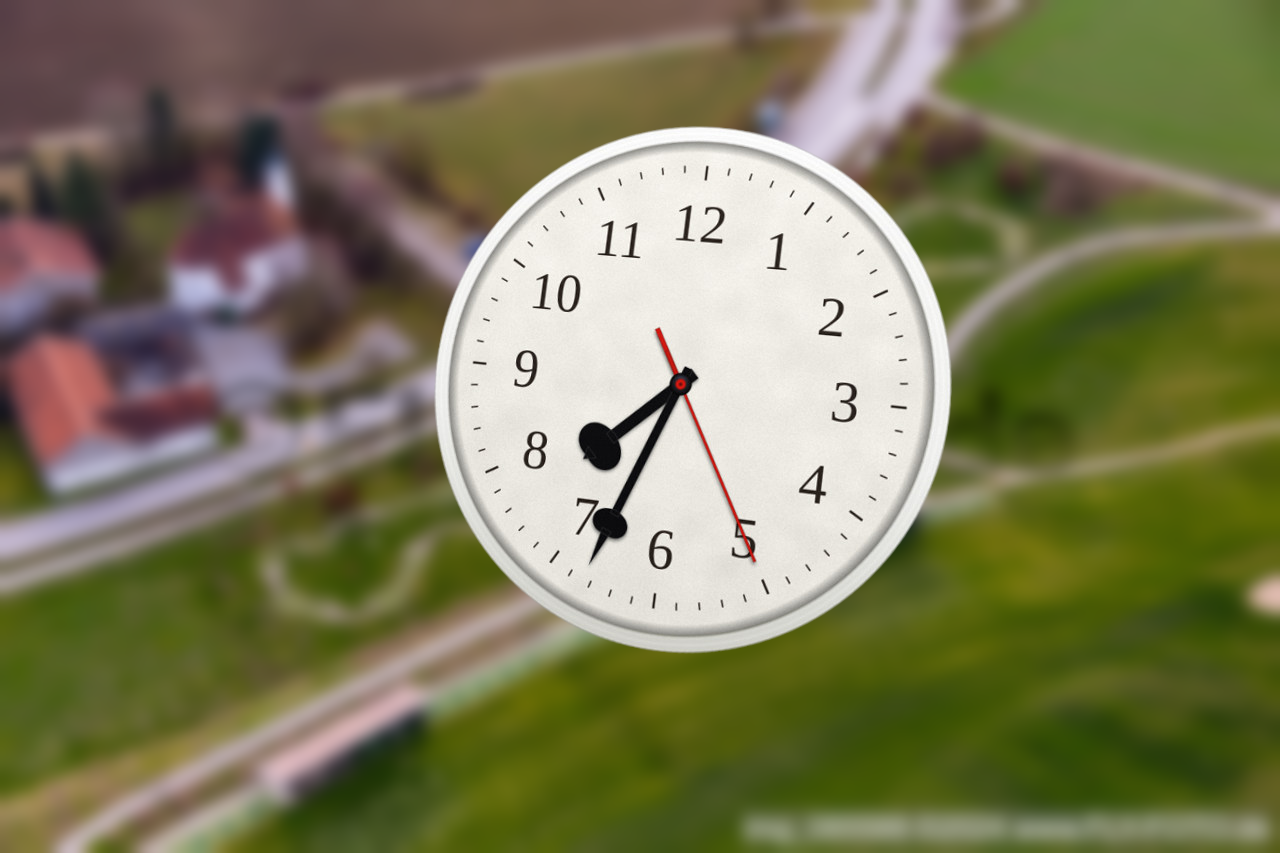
7:33:25
